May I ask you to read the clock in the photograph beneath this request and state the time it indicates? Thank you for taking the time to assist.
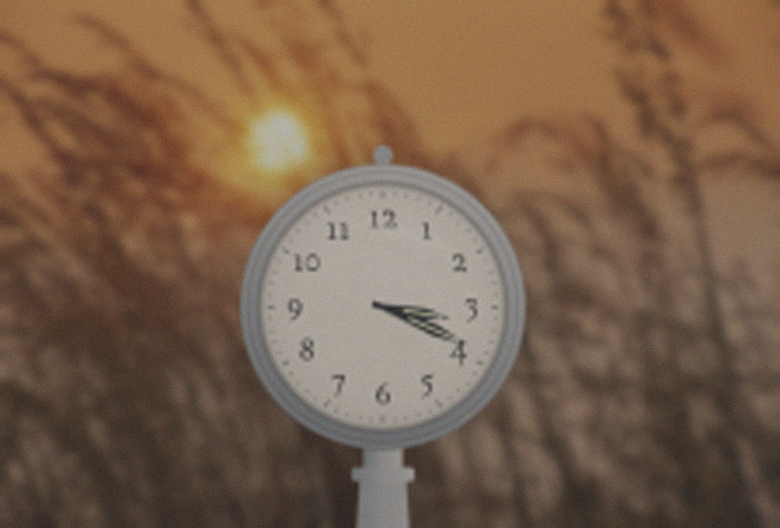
3:19
